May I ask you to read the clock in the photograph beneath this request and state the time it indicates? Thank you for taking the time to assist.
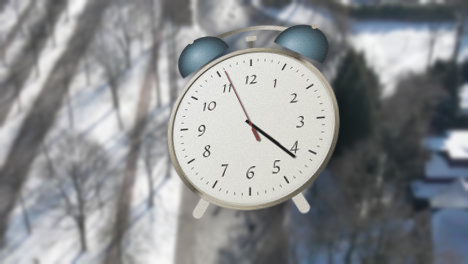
4:21:56
